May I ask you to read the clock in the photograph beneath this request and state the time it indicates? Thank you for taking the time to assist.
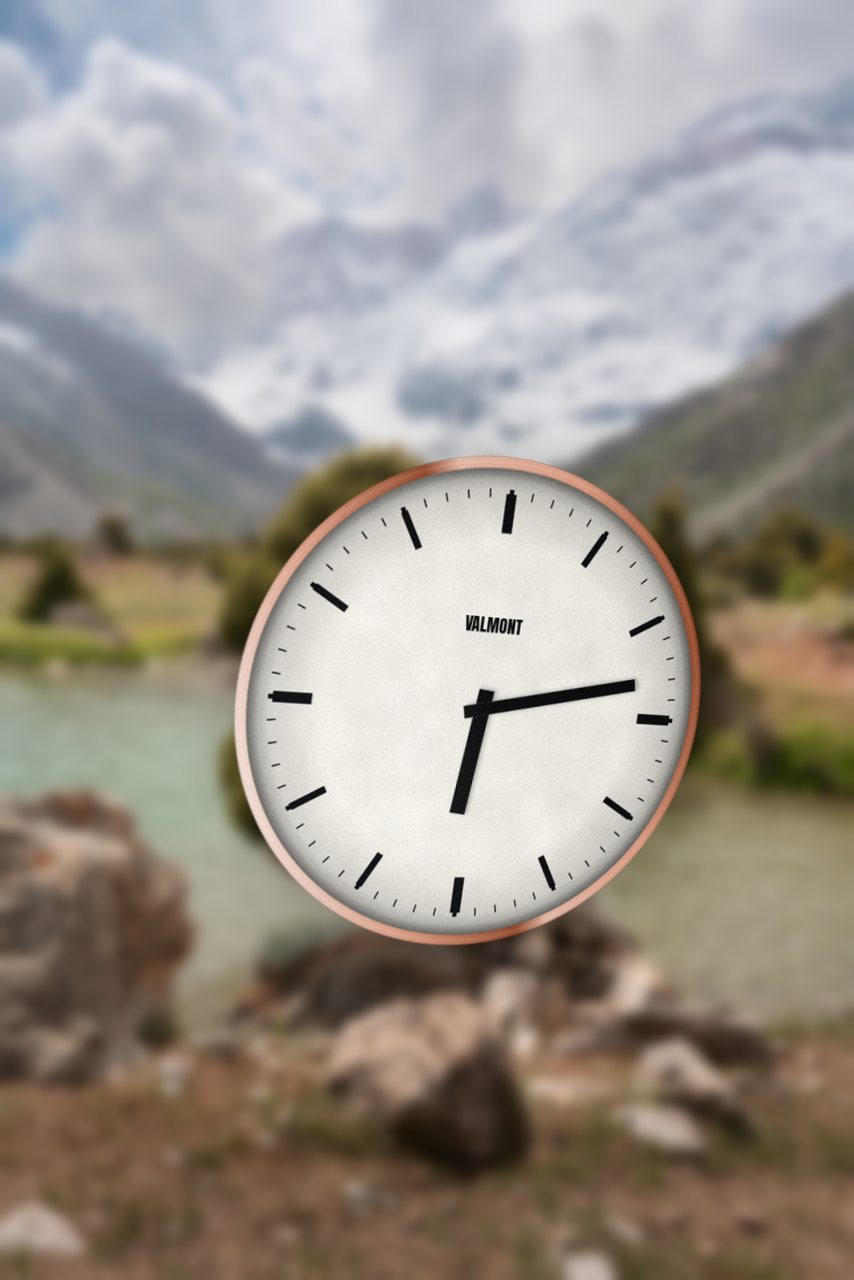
6:13
